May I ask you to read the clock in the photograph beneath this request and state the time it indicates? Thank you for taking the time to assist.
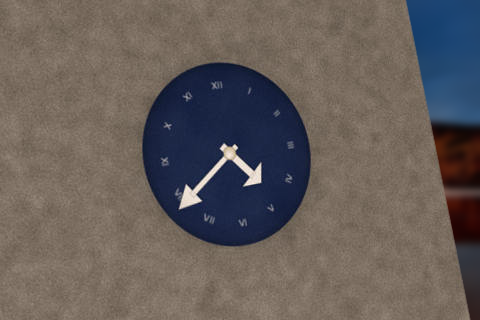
4:39
